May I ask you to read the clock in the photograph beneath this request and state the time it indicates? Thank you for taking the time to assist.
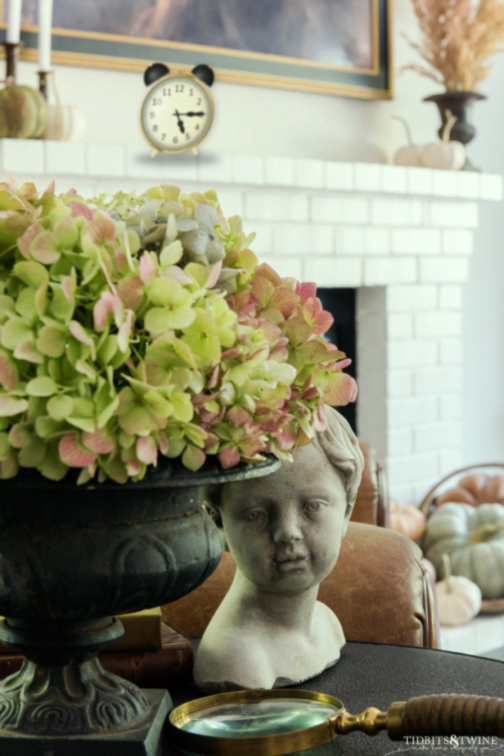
5:15
